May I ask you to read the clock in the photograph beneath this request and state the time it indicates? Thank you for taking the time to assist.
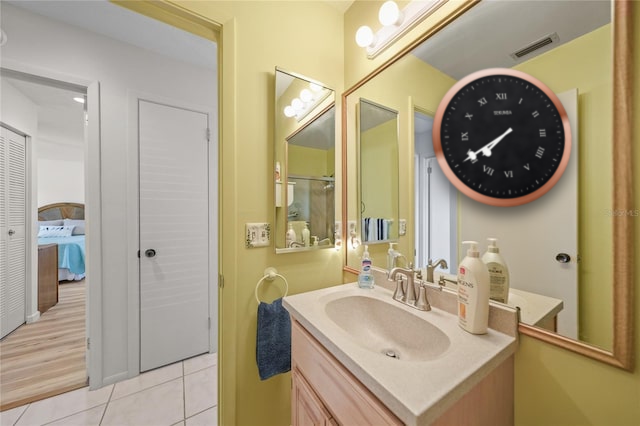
7:40
